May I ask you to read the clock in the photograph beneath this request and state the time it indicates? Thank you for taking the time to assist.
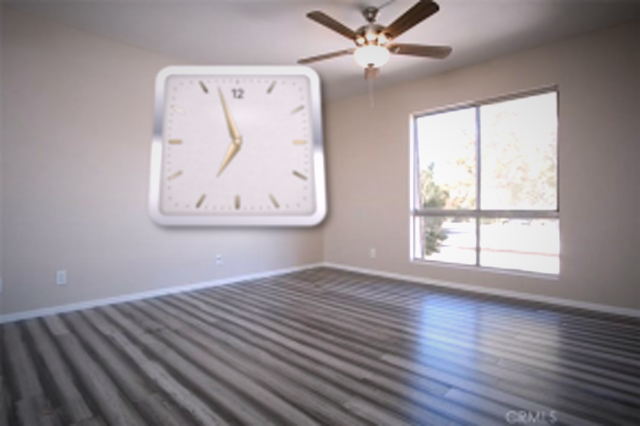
6:57
